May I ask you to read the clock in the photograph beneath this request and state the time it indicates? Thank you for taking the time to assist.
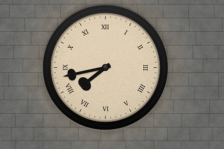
7:43
